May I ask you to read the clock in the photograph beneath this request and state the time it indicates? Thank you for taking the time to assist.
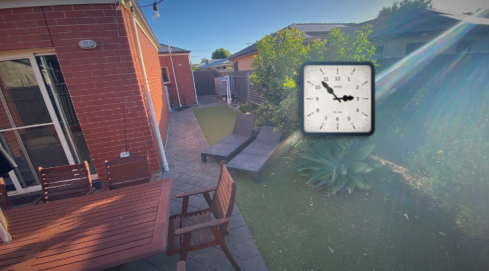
2:53
